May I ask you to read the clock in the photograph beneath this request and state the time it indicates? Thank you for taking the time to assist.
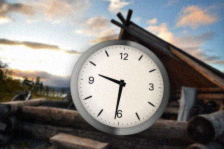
9:31
